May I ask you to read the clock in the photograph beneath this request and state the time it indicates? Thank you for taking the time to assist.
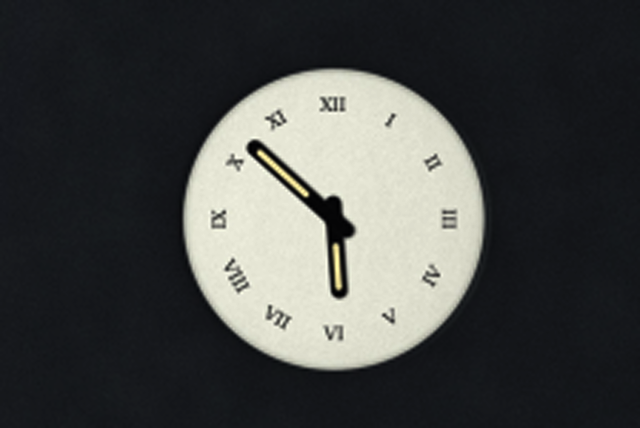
5:52
